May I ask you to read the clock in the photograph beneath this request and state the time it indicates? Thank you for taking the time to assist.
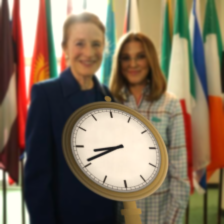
8:41
